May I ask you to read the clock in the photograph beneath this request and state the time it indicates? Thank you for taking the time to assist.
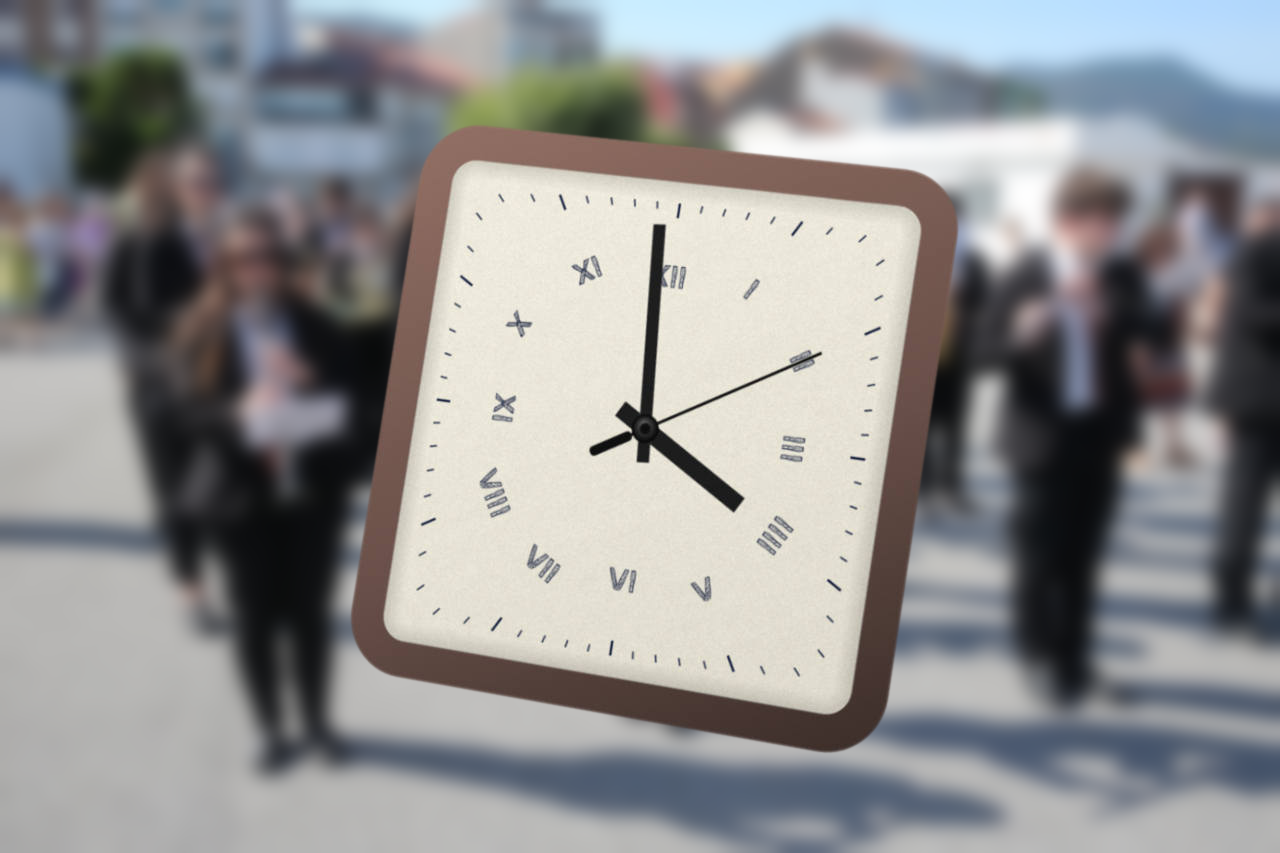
3:59:10
